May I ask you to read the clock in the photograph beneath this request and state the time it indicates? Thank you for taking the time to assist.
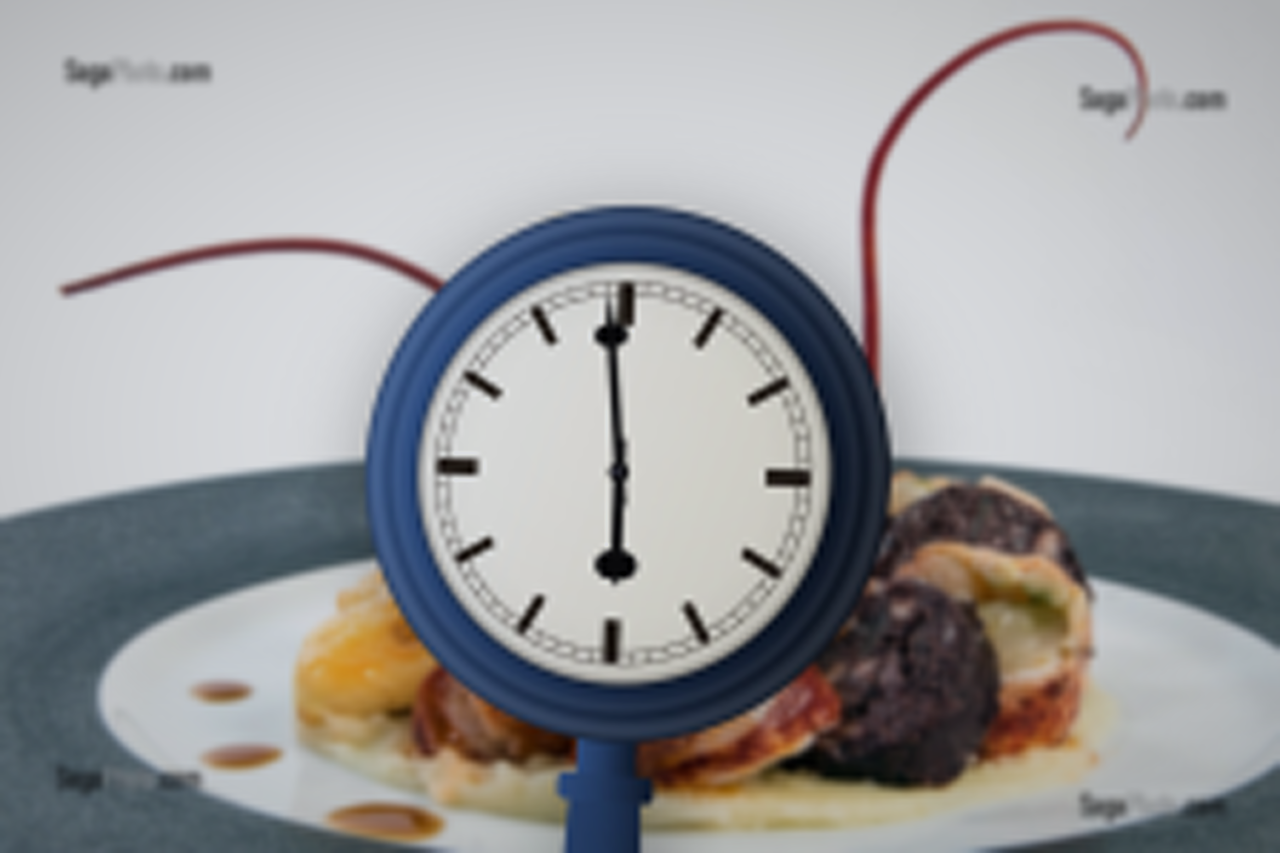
5:59
